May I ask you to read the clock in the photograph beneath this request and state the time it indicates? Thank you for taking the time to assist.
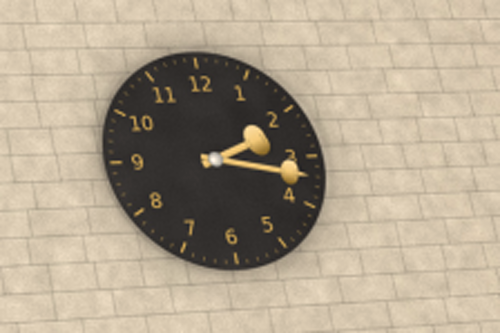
2:17
